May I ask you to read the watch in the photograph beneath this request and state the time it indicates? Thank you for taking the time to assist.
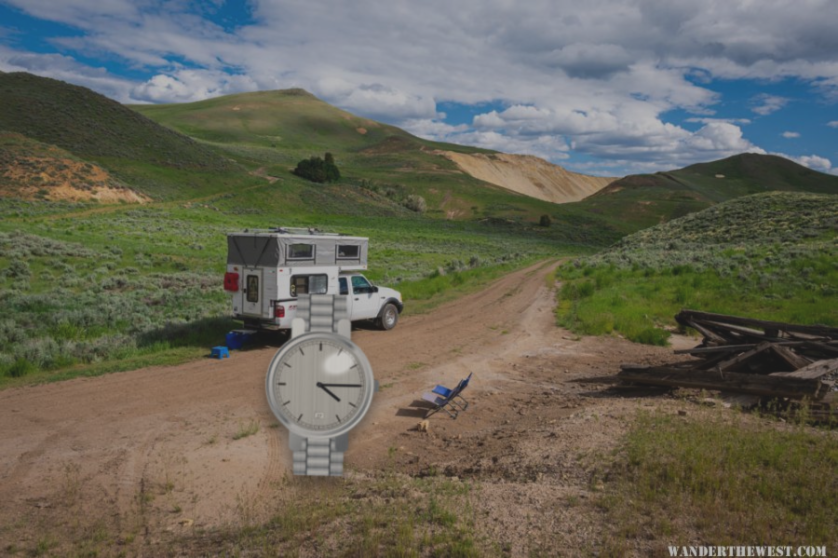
4:15
